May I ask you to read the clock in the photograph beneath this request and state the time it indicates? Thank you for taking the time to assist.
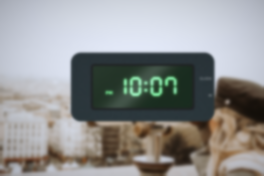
10:07
